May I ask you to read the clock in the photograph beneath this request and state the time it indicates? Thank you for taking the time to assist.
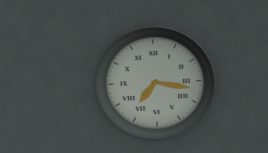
7:17
